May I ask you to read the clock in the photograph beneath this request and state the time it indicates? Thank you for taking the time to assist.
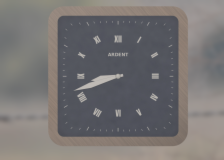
8:42
